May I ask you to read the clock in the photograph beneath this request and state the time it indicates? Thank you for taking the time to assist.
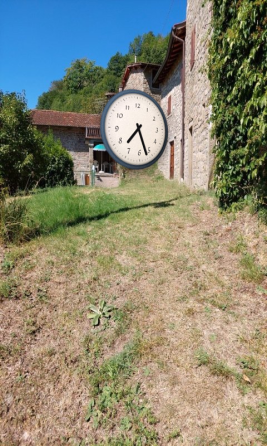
7:27
